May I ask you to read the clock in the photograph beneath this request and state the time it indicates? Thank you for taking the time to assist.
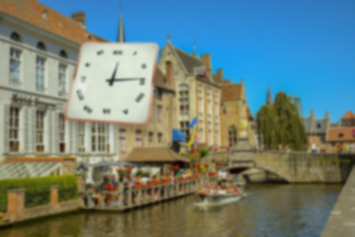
12:14
